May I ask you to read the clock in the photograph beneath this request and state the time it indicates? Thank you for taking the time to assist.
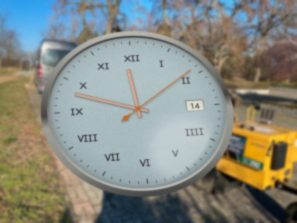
11:48:09
